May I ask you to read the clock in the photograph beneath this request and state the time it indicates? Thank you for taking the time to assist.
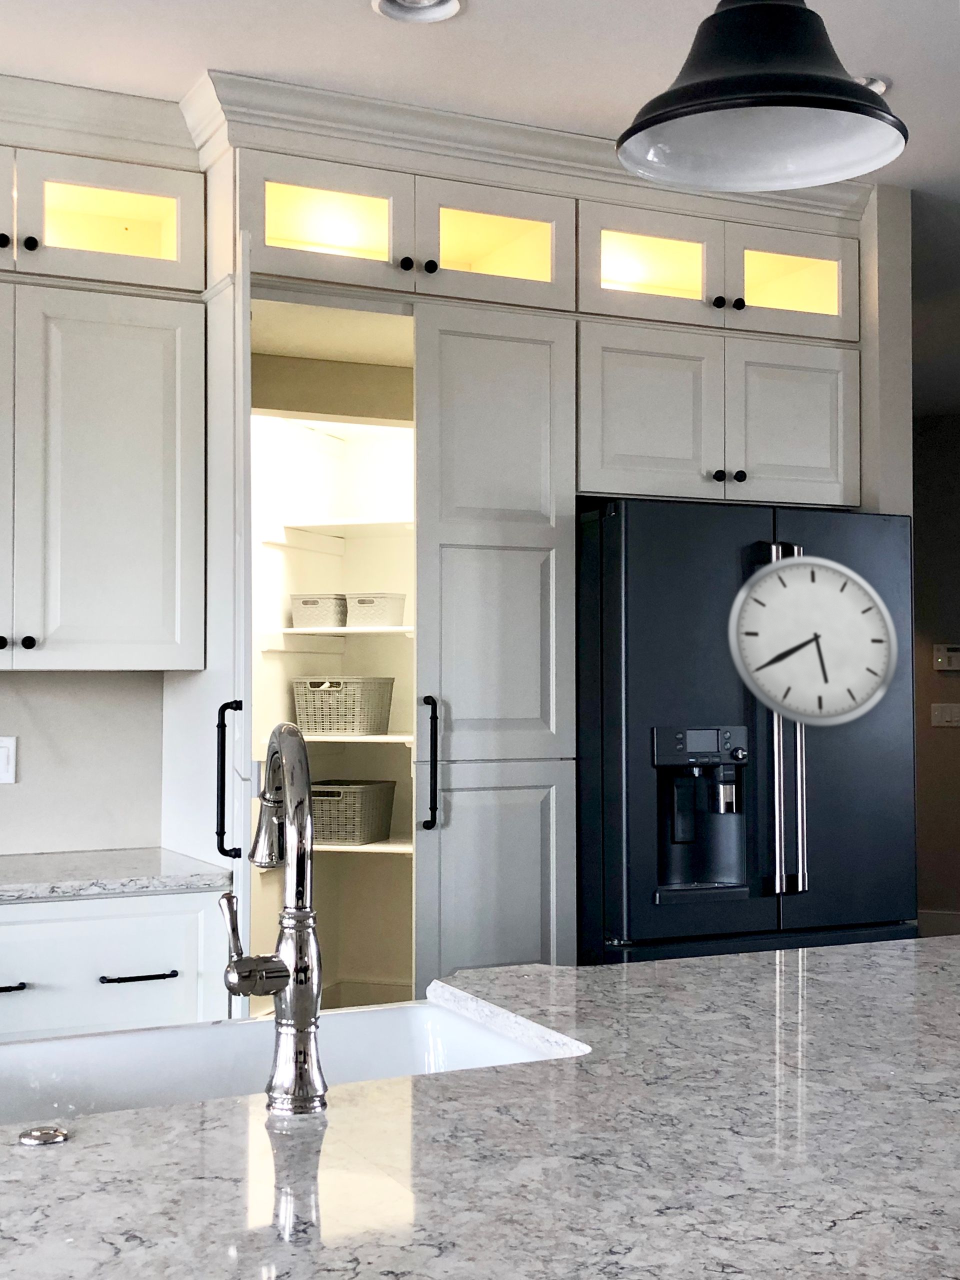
5:40
